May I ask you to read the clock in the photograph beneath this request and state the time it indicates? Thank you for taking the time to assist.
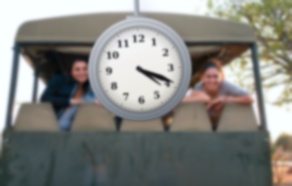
4:19
